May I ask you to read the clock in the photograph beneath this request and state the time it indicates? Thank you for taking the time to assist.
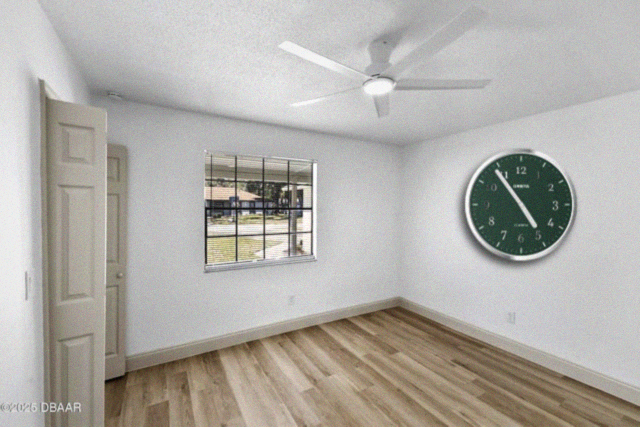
4:54
